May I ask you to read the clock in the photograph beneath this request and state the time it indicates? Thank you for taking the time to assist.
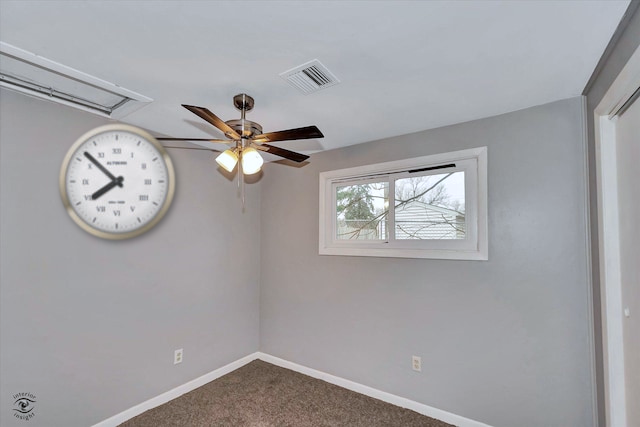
7:52
